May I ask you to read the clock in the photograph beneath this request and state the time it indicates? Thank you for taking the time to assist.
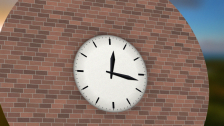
12:17
